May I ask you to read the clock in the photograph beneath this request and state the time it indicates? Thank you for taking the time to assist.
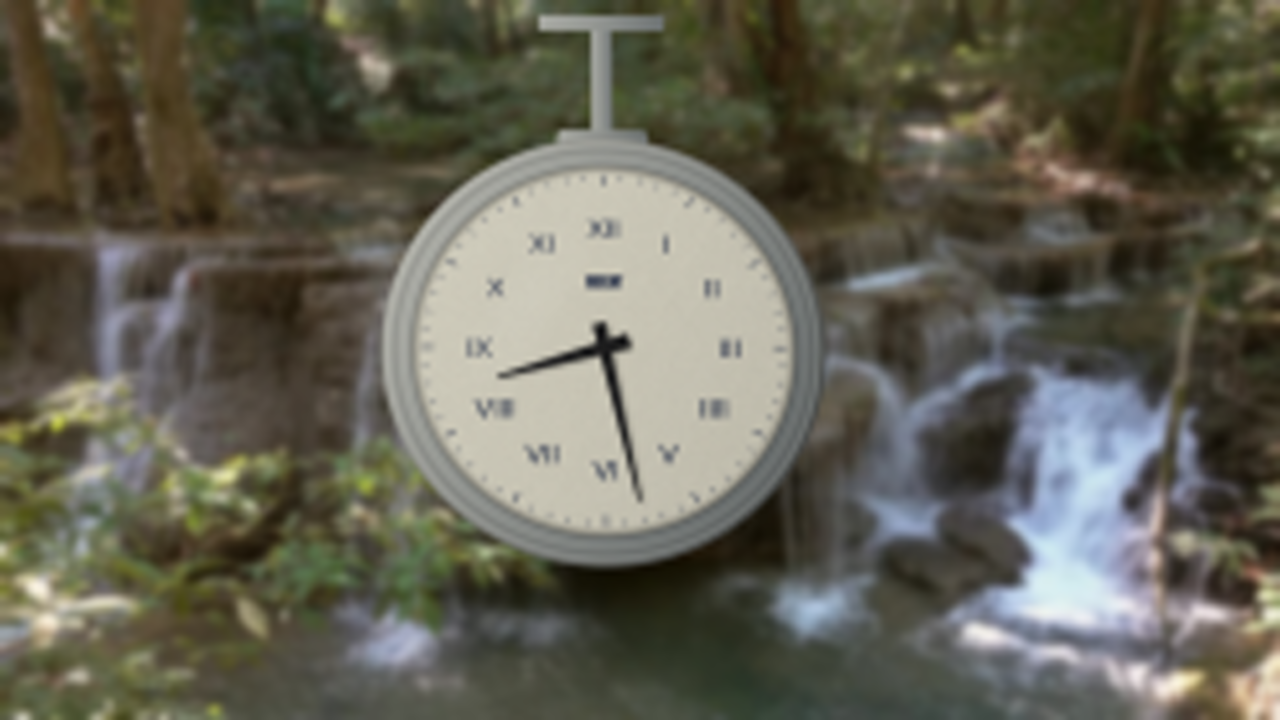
8:28
